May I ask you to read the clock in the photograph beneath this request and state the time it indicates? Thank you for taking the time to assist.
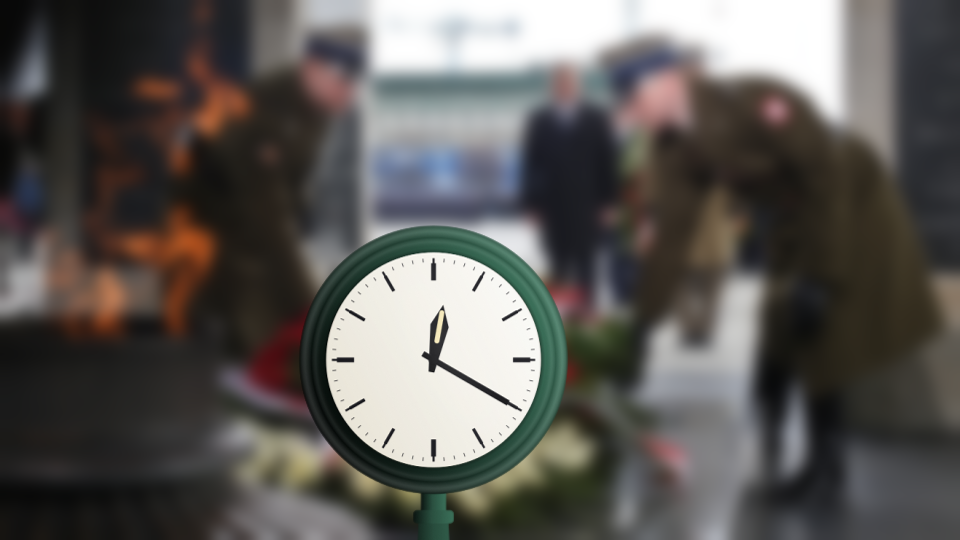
12:20
